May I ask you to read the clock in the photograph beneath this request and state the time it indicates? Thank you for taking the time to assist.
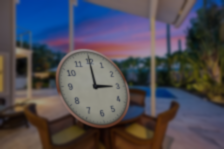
3:00
